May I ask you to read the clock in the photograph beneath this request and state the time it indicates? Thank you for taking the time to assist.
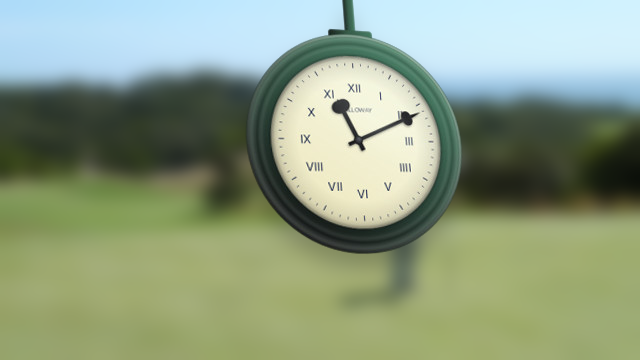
11:11
